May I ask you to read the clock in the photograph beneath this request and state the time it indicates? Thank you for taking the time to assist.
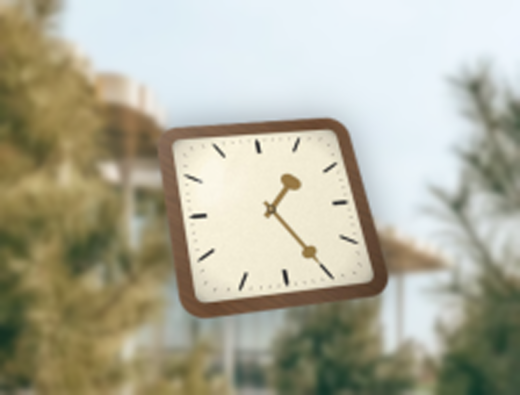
1:25
